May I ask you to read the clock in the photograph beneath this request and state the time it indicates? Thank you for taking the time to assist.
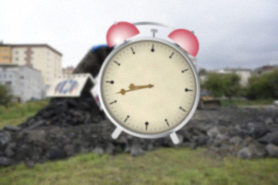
8:42
